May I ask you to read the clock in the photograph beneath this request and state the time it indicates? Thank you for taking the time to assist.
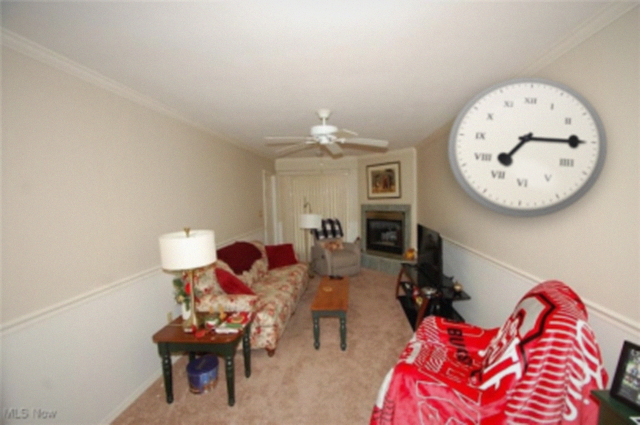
7:15
